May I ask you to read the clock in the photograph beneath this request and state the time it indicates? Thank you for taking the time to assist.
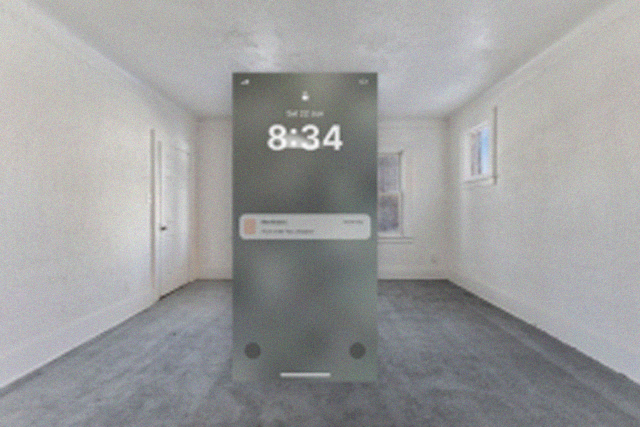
8:34
